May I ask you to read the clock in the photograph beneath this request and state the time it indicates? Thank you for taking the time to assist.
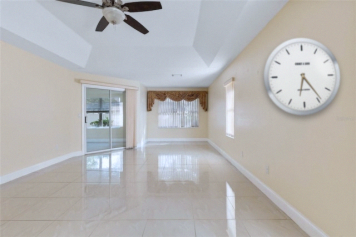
6:24
